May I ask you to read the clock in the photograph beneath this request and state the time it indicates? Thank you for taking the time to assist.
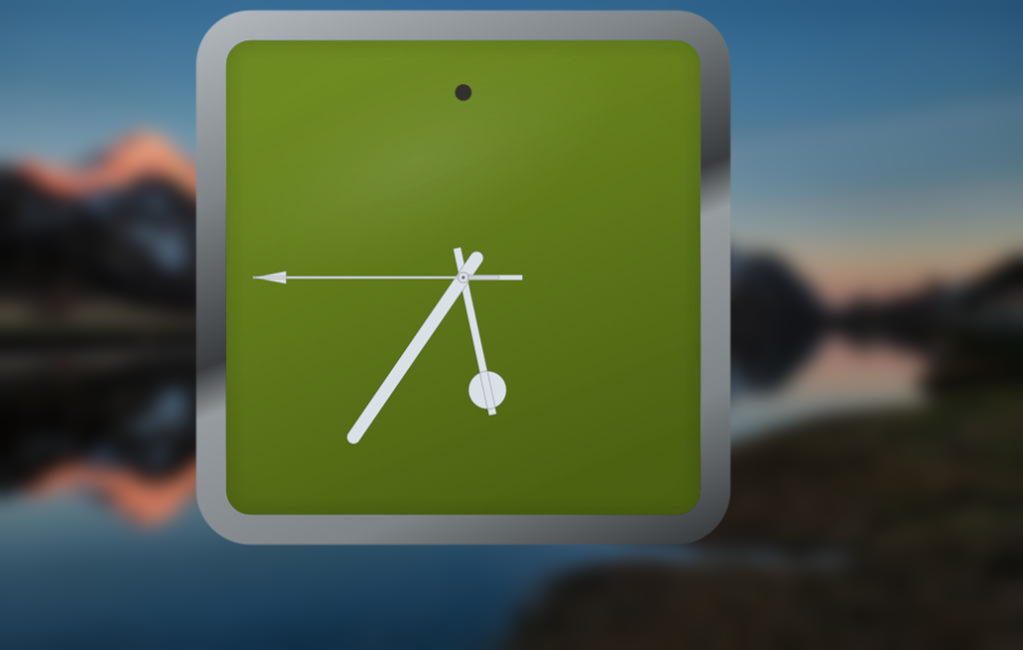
5:35:45
